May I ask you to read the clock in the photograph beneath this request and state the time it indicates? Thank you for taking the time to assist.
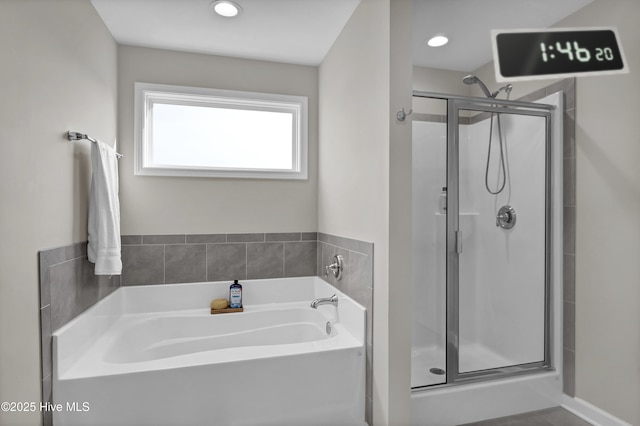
1:46:20
